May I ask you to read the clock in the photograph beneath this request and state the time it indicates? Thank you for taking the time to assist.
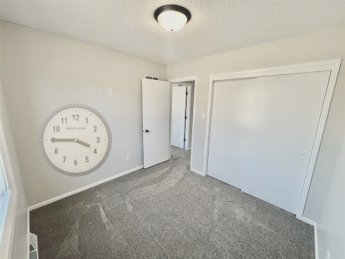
3:45
